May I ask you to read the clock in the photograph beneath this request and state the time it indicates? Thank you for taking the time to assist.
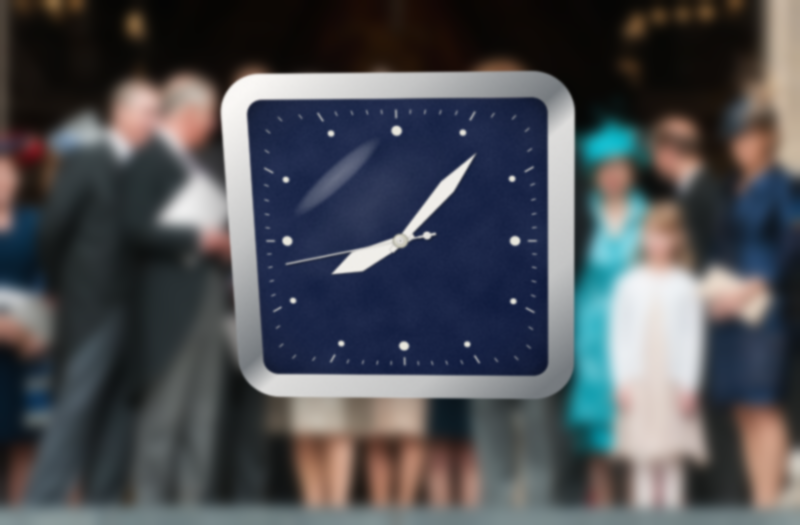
8:06:43
